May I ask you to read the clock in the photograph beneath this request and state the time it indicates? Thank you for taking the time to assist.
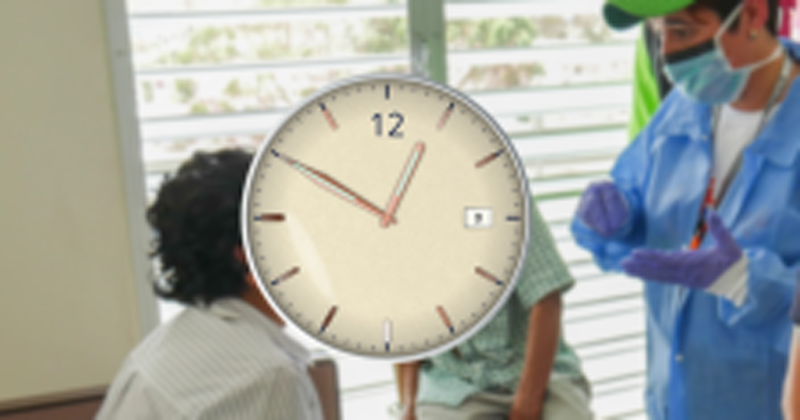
12:50
